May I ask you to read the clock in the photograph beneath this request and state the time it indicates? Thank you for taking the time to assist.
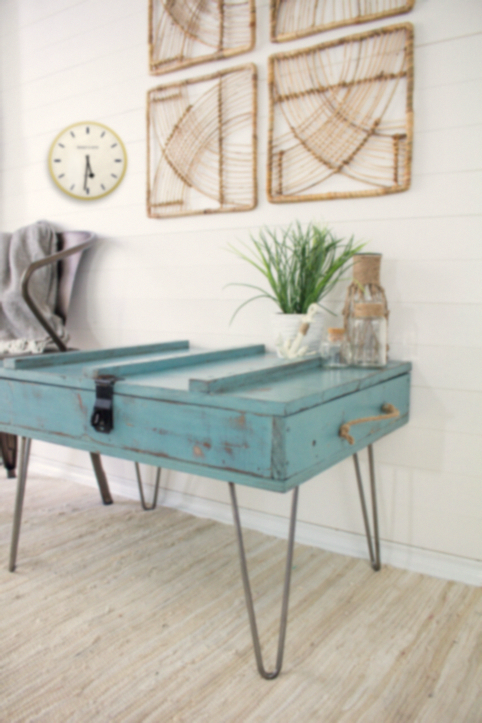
5:31
